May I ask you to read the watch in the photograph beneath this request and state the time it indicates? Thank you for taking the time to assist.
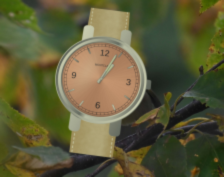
1:04
